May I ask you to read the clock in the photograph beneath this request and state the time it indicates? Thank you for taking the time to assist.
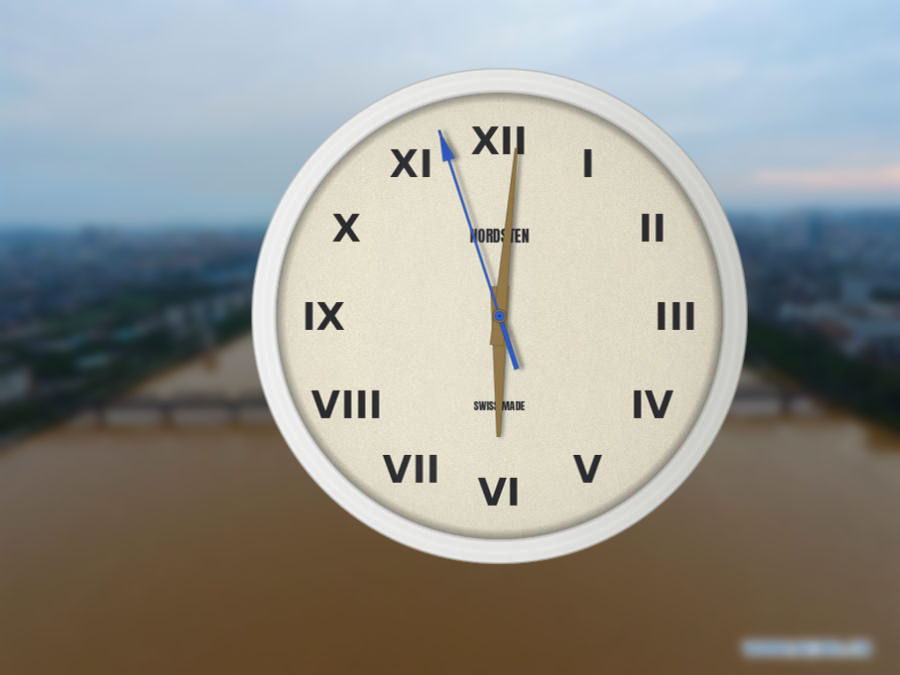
6:00:57
